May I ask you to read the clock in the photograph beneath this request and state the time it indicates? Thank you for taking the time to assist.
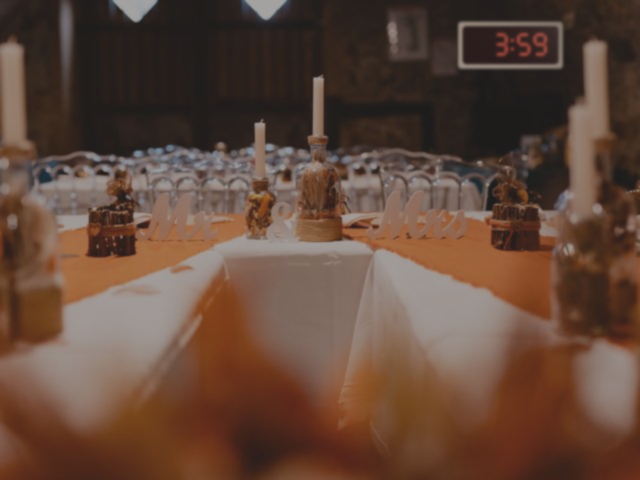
3:59
